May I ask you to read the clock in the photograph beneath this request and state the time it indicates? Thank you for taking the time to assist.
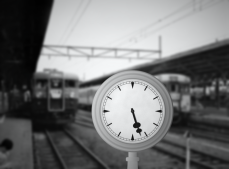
5:27
